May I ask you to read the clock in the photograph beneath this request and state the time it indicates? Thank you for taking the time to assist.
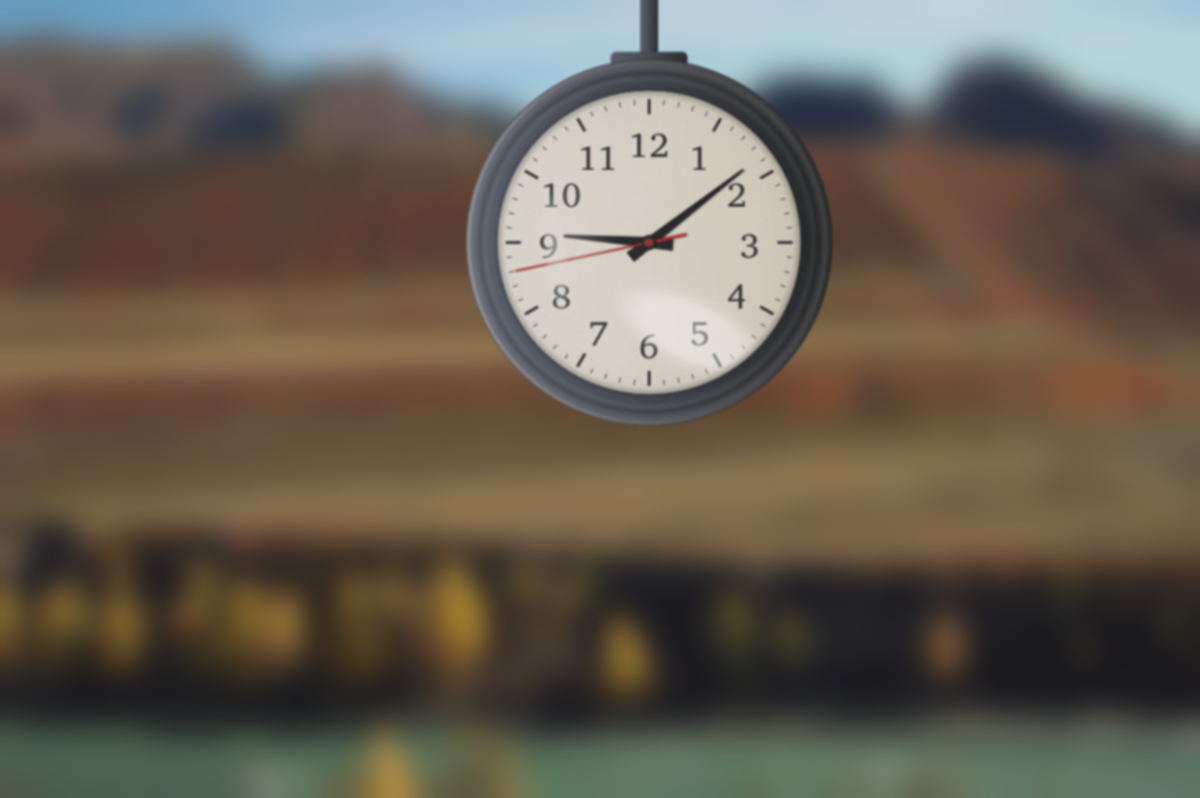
9:08:43
